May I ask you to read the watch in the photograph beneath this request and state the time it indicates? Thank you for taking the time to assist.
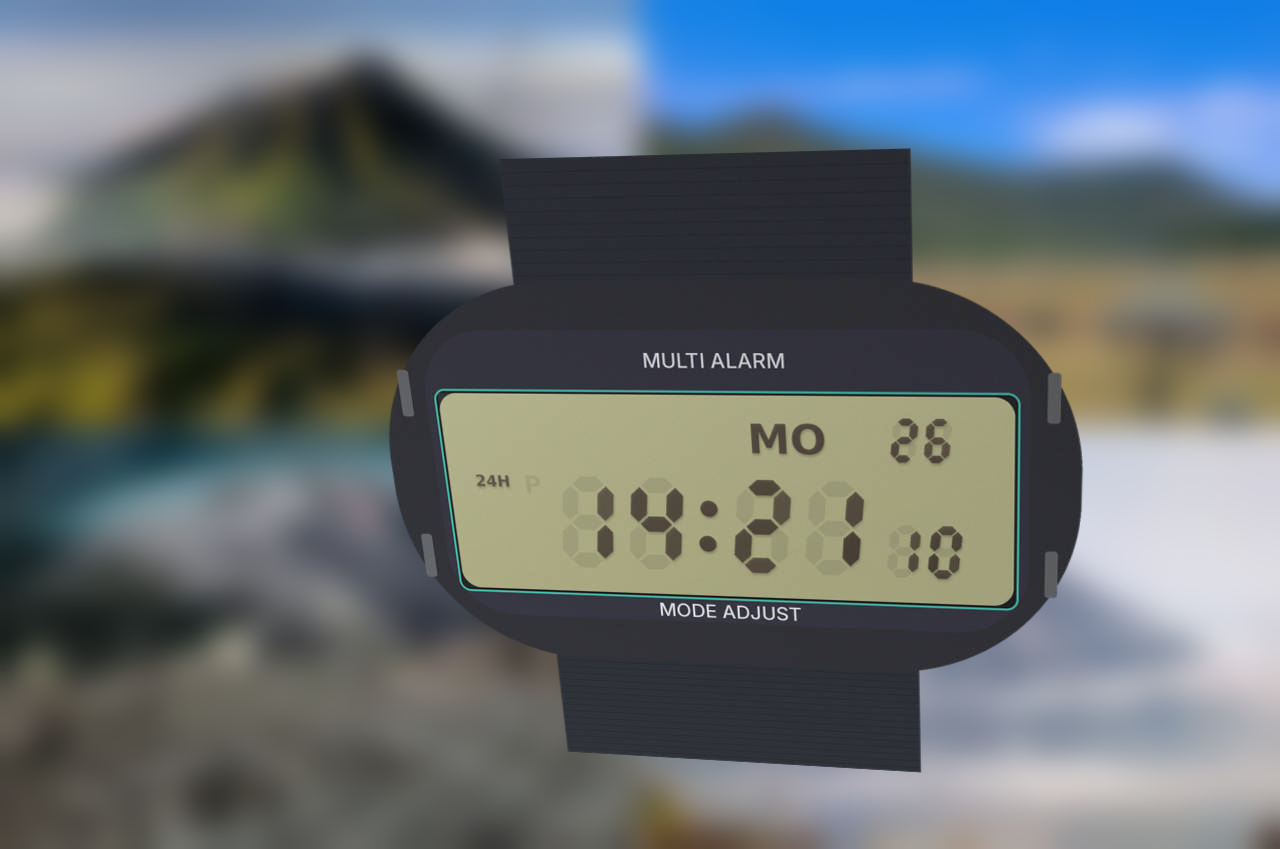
14:21:10
